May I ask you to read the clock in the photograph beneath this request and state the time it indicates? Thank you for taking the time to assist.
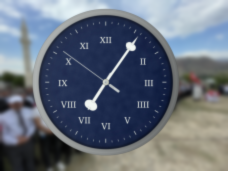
7:05:51
